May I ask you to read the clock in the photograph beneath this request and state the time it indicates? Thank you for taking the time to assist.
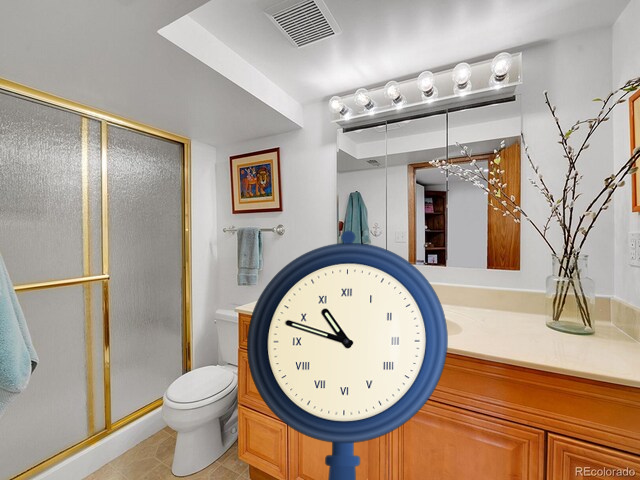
10:48
